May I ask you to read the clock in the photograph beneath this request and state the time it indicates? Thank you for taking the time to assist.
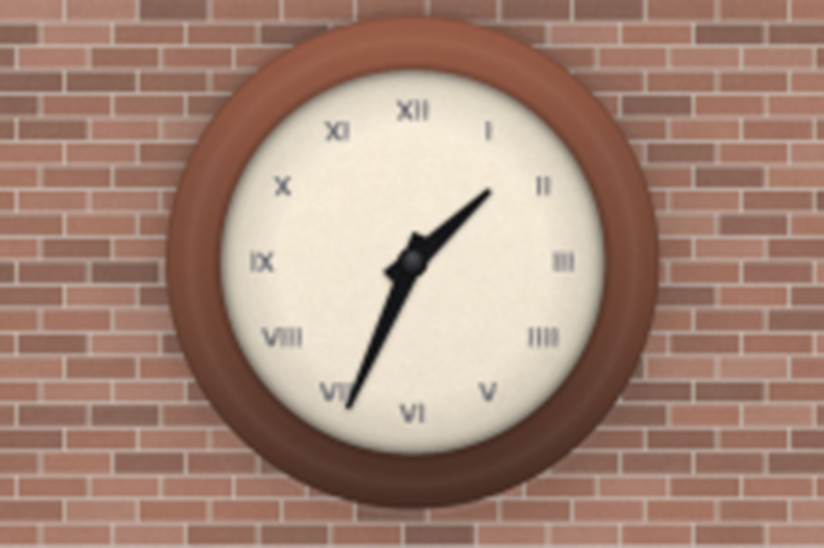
1:34
